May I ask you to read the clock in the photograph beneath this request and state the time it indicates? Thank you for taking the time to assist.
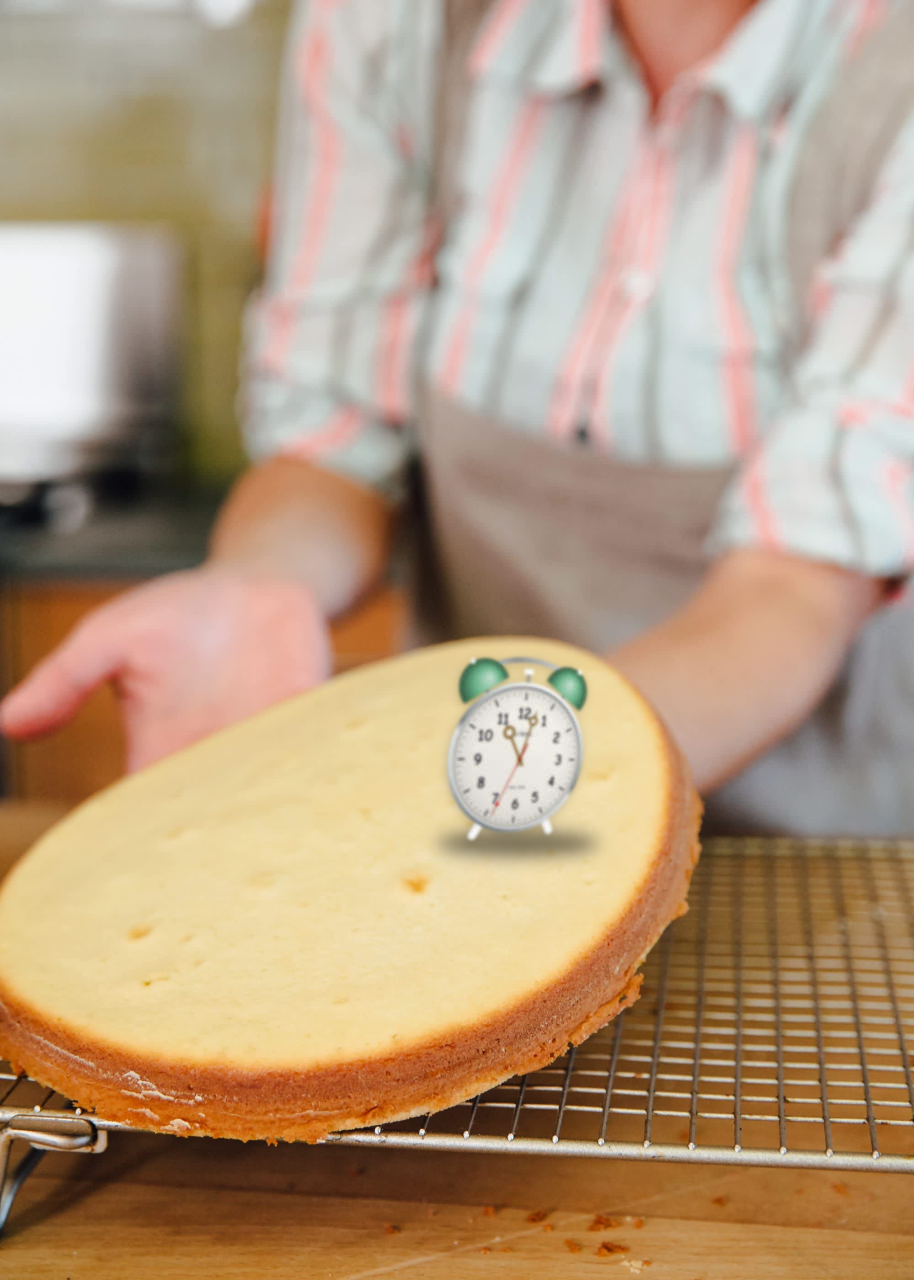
11:02:34
